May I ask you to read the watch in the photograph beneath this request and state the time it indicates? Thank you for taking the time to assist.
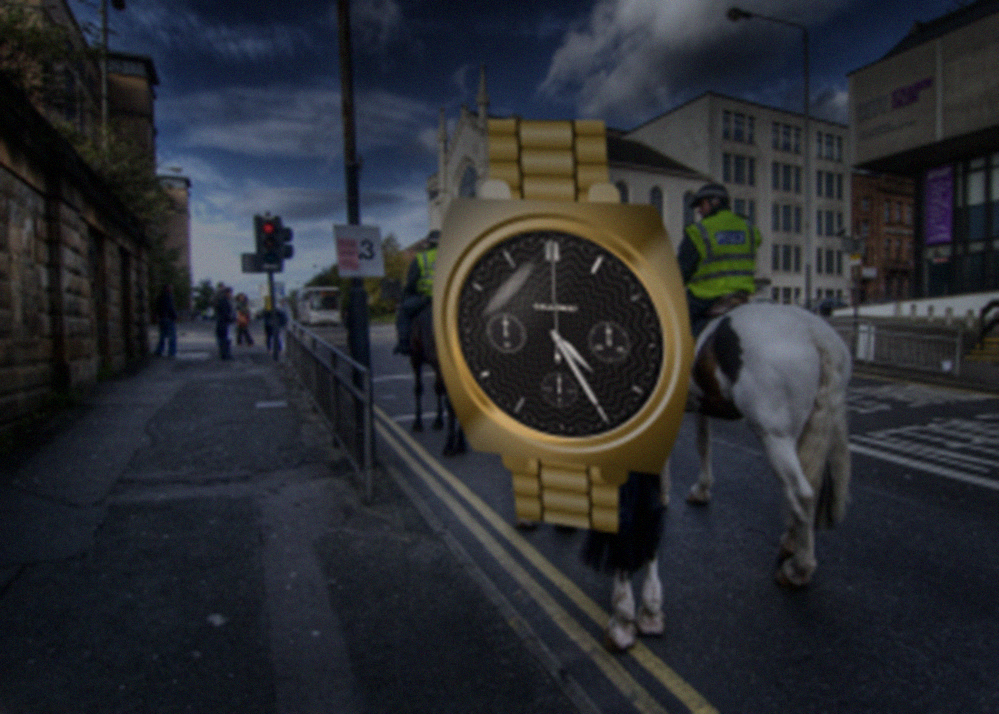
4:25
